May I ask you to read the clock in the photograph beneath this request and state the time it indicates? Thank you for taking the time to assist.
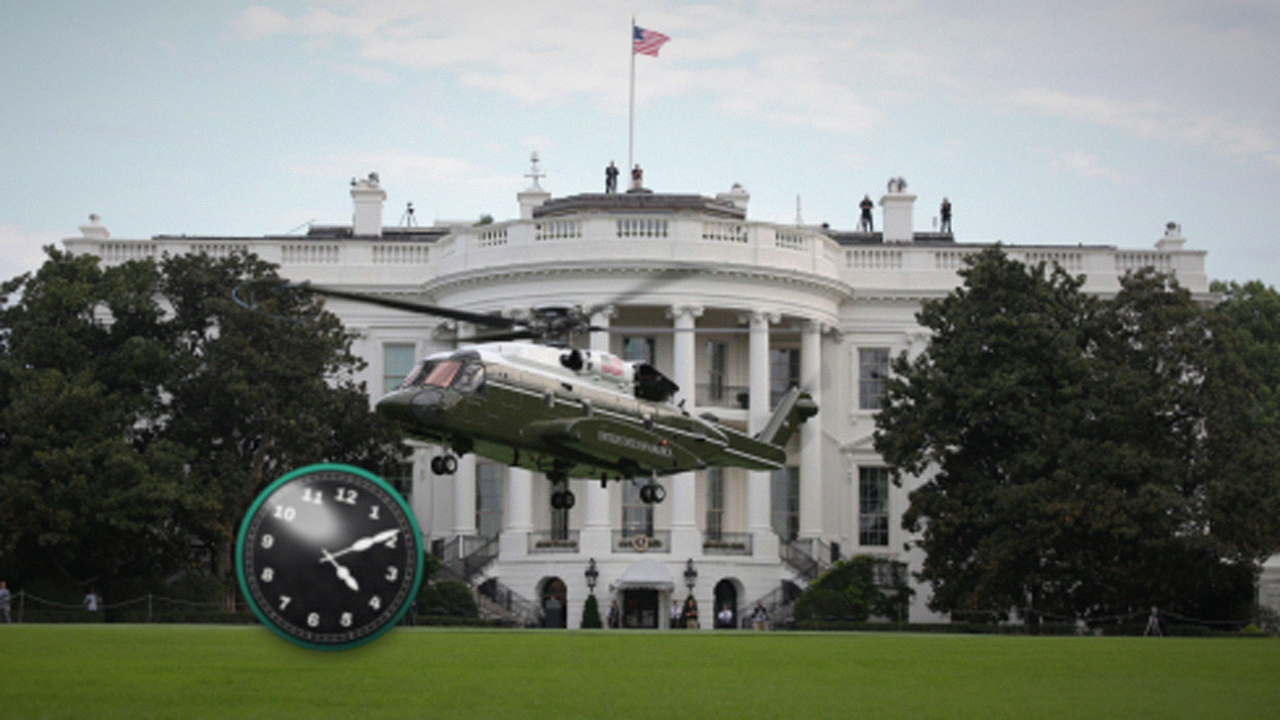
4:09
